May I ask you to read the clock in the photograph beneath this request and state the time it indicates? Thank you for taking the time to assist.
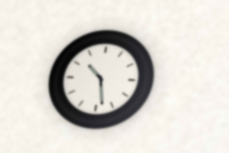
10:28
